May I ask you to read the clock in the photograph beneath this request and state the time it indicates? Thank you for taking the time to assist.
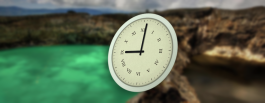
9:01
